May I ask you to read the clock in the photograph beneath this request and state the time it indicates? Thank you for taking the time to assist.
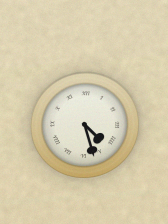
4:27
